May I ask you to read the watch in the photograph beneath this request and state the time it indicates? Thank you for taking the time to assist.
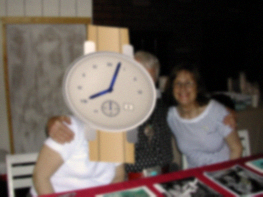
8:03
